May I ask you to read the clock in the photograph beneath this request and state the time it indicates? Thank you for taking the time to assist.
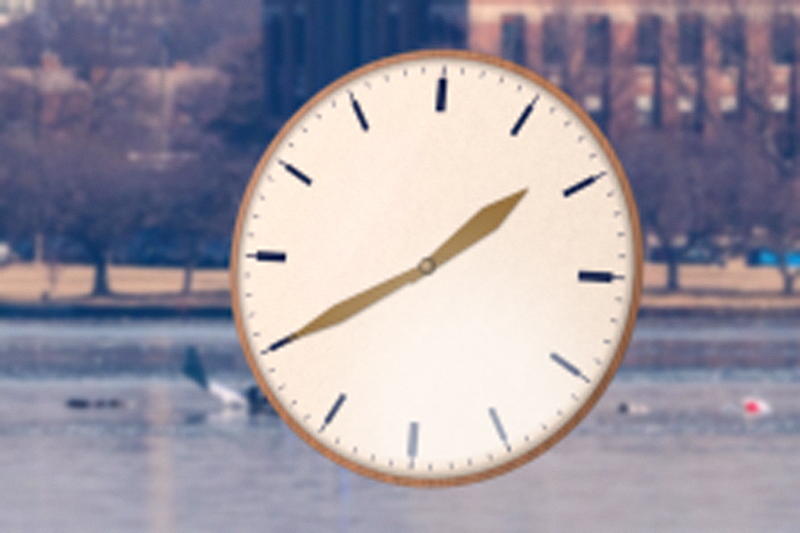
1:40
